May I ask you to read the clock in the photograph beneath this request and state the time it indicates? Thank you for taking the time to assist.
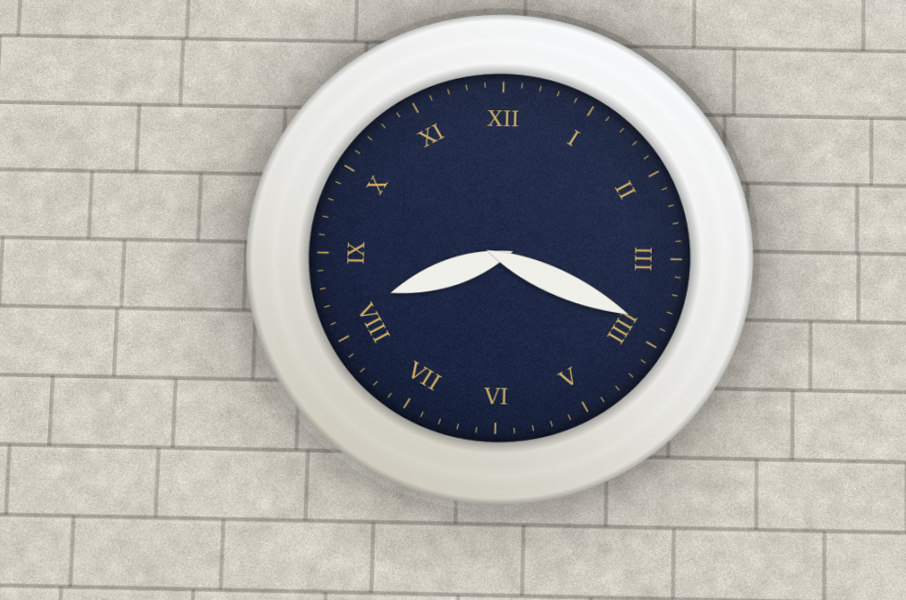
8:19
